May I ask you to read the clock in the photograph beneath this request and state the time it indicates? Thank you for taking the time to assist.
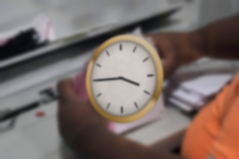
3:45
